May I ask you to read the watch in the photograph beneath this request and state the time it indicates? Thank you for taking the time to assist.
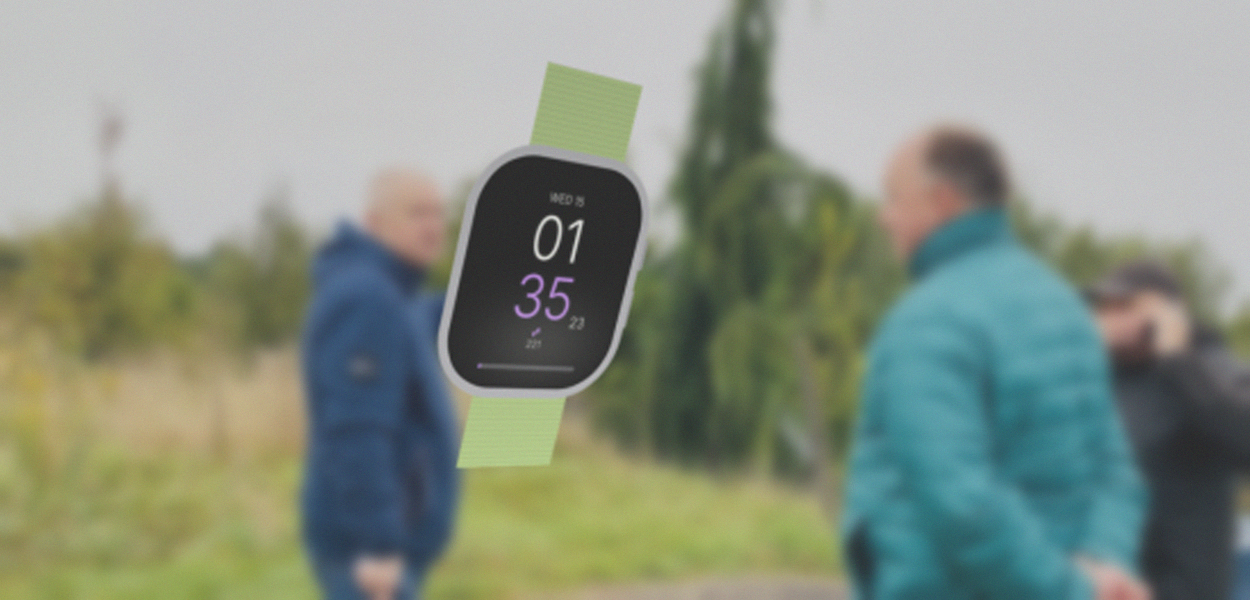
1:35
